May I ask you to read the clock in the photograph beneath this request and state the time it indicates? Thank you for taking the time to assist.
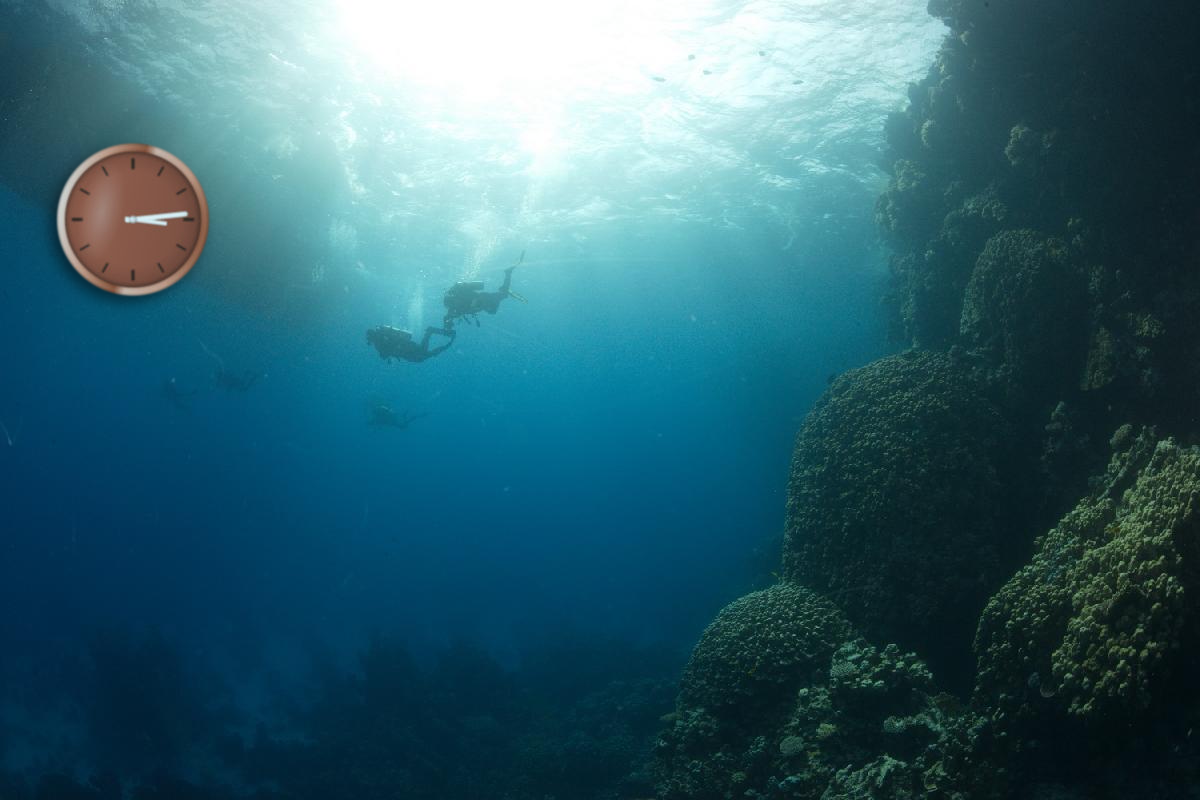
3:14
